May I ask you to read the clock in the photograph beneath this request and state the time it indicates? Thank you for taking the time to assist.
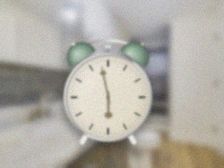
5:58
